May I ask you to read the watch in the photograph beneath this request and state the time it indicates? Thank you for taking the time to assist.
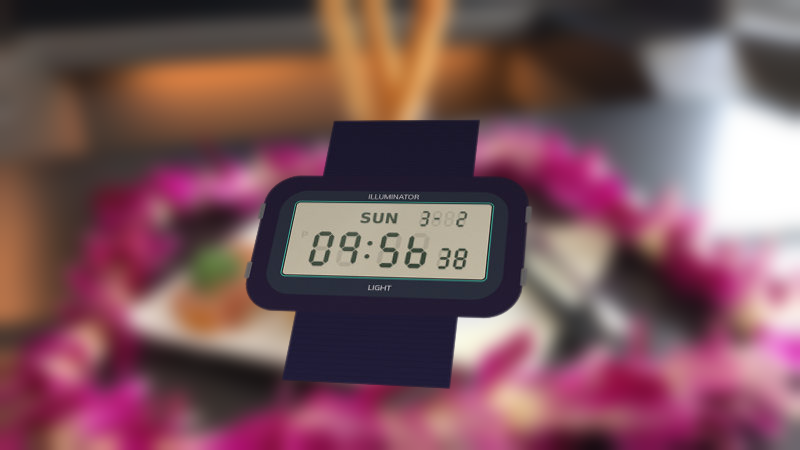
9:56:38
